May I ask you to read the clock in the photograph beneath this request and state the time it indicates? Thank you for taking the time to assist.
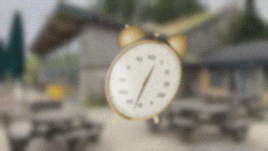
12:32
